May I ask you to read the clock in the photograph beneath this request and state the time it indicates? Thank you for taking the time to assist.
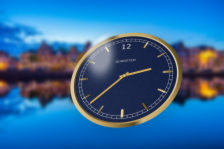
2:38
